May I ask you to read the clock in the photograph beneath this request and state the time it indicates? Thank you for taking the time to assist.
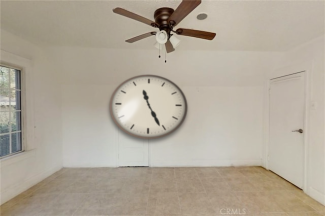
11:26
